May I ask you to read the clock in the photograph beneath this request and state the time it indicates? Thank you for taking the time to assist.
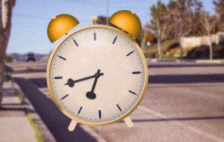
6:43
